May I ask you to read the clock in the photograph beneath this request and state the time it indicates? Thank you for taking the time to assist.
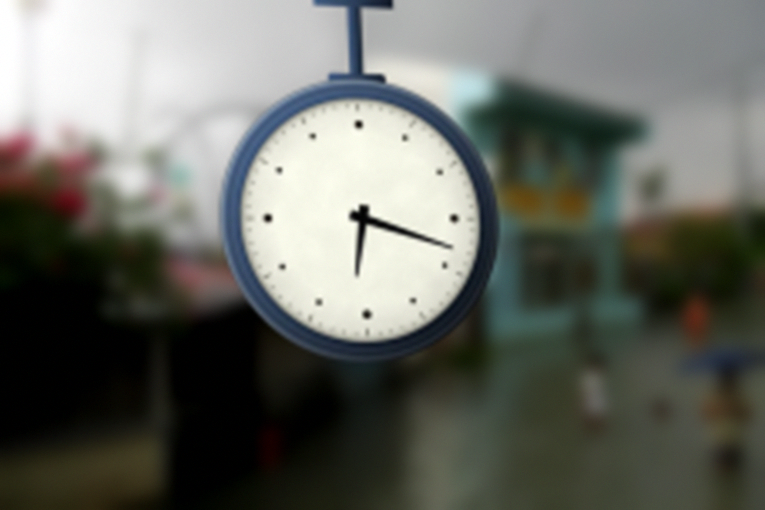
6:18
